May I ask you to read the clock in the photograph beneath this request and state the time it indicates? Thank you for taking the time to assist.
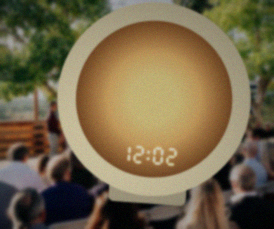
12:02
